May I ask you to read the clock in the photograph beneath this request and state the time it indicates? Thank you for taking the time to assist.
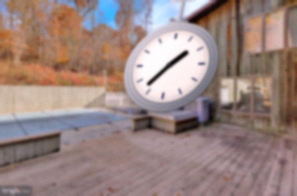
1:37
